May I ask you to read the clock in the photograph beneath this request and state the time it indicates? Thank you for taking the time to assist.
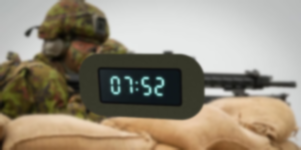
7:52
